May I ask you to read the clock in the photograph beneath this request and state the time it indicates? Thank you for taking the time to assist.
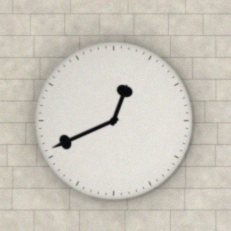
12:41
